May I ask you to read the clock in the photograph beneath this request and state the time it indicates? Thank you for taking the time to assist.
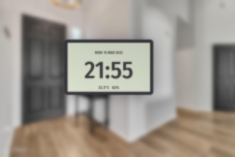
21:55
